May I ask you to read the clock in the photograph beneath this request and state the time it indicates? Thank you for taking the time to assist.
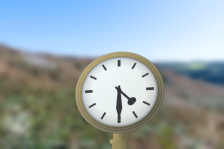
4:30
